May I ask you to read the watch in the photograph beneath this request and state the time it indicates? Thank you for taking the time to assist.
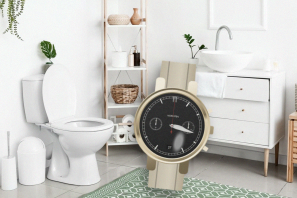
3:17
